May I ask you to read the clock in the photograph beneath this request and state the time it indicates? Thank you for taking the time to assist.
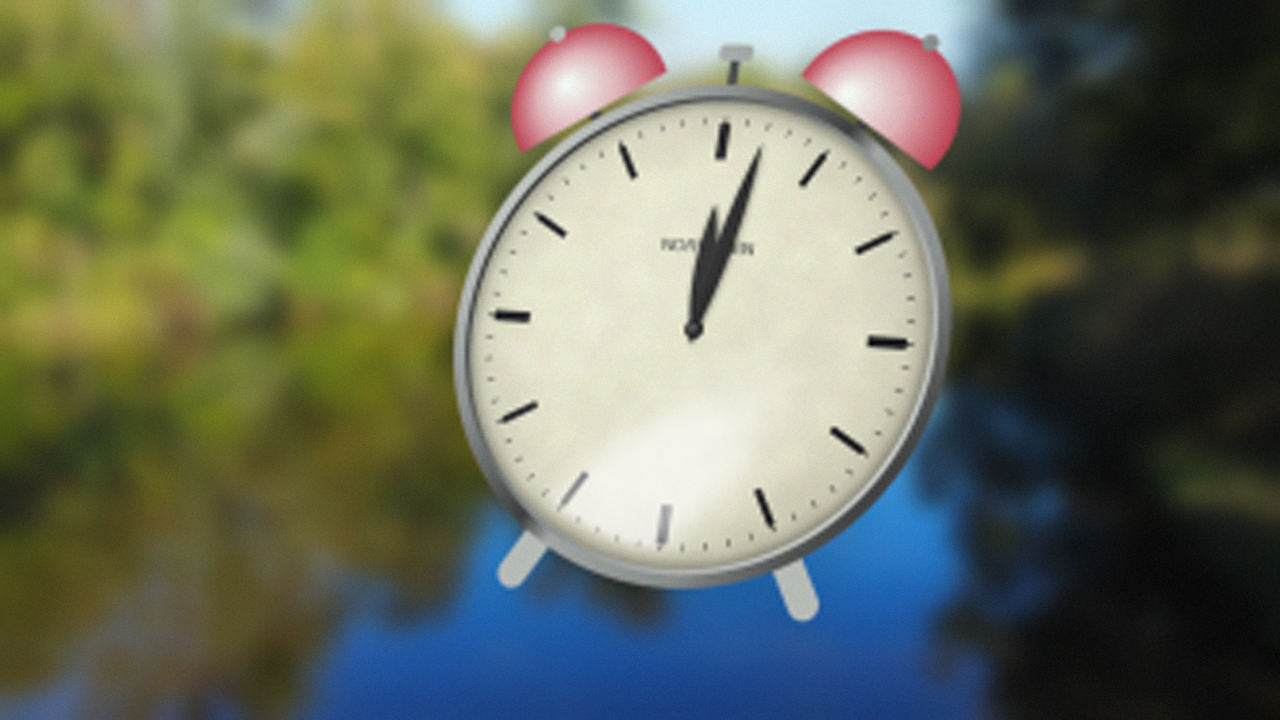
12:02
